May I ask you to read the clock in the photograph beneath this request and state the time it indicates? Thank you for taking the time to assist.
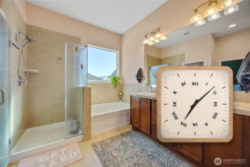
7:08
